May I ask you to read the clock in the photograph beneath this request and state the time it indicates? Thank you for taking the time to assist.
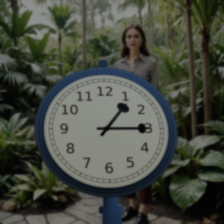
1:15
